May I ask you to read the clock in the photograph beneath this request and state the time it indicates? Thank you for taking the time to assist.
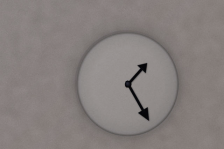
1:25
